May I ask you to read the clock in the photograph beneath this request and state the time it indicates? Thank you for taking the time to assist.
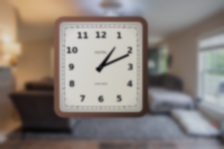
1:11
